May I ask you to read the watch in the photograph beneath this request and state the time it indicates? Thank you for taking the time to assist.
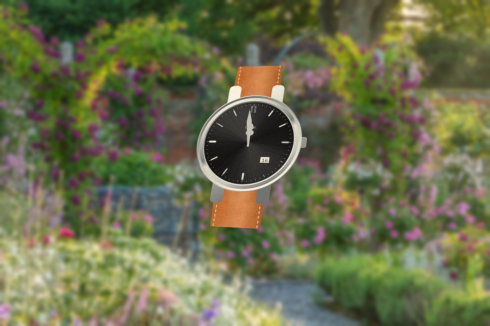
11:59
